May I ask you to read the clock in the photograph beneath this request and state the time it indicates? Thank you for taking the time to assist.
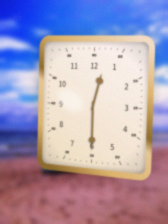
12:30
